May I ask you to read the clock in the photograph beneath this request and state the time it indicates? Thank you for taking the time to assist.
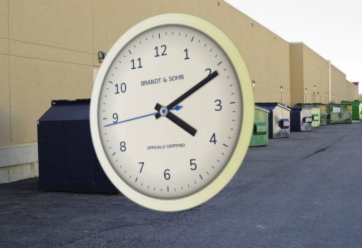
4:10:44
